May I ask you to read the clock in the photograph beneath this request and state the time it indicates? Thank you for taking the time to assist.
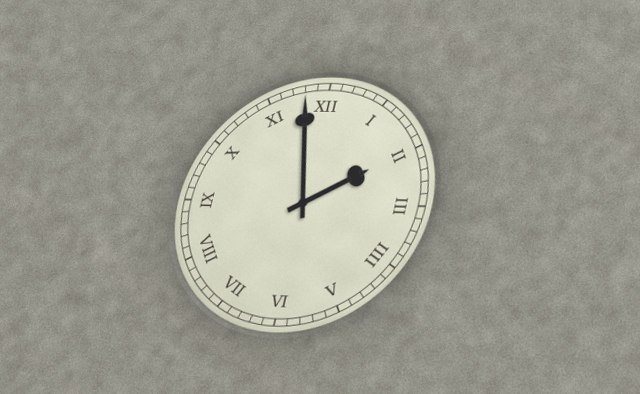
1:58
